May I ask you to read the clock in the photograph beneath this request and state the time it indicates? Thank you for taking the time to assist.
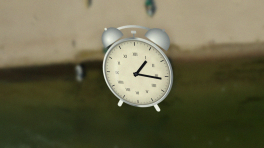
1:16
